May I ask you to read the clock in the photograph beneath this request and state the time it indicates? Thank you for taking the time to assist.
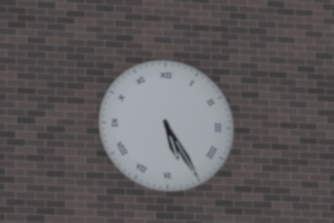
5:25
